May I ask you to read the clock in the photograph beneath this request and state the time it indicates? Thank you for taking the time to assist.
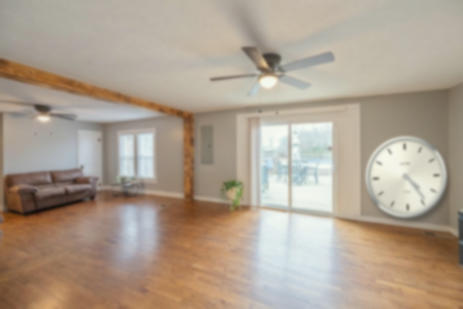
4:24
